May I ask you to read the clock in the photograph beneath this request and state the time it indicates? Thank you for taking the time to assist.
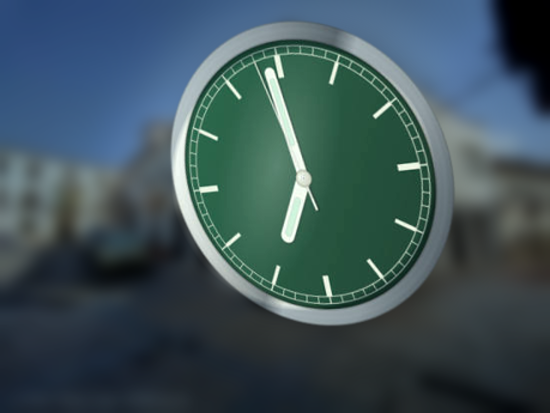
6:58:58
